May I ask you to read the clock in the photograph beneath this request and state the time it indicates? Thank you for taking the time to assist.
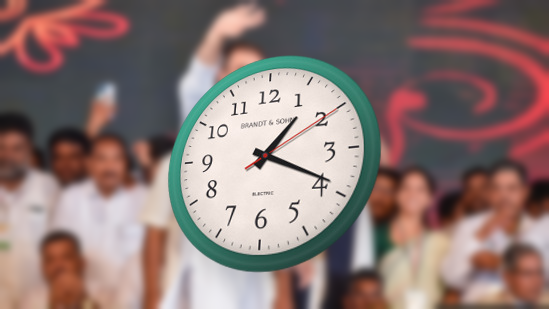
1:19:10
